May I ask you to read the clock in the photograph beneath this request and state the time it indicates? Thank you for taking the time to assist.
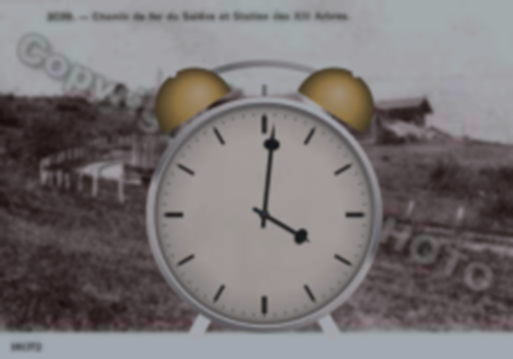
4:01
